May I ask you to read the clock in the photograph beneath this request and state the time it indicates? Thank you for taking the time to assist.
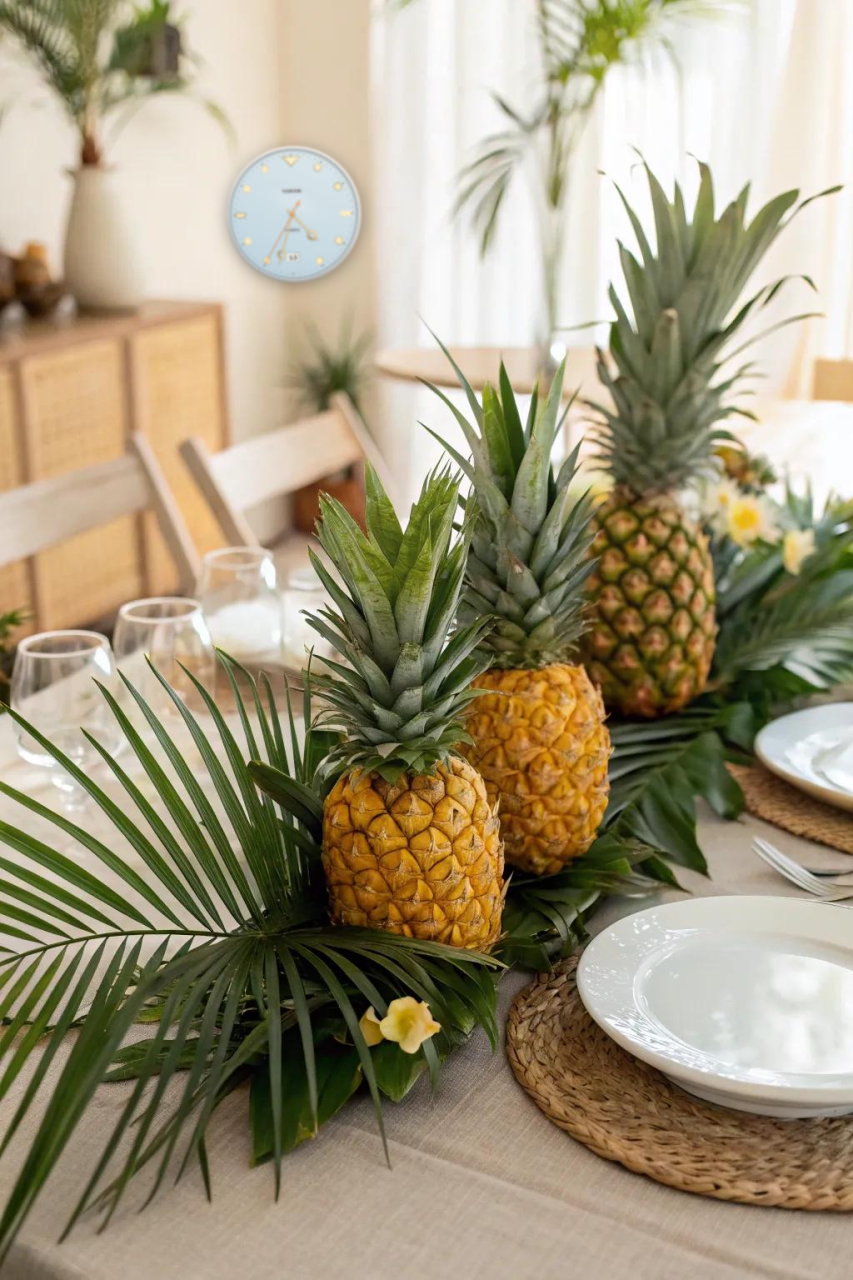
4:32:35
